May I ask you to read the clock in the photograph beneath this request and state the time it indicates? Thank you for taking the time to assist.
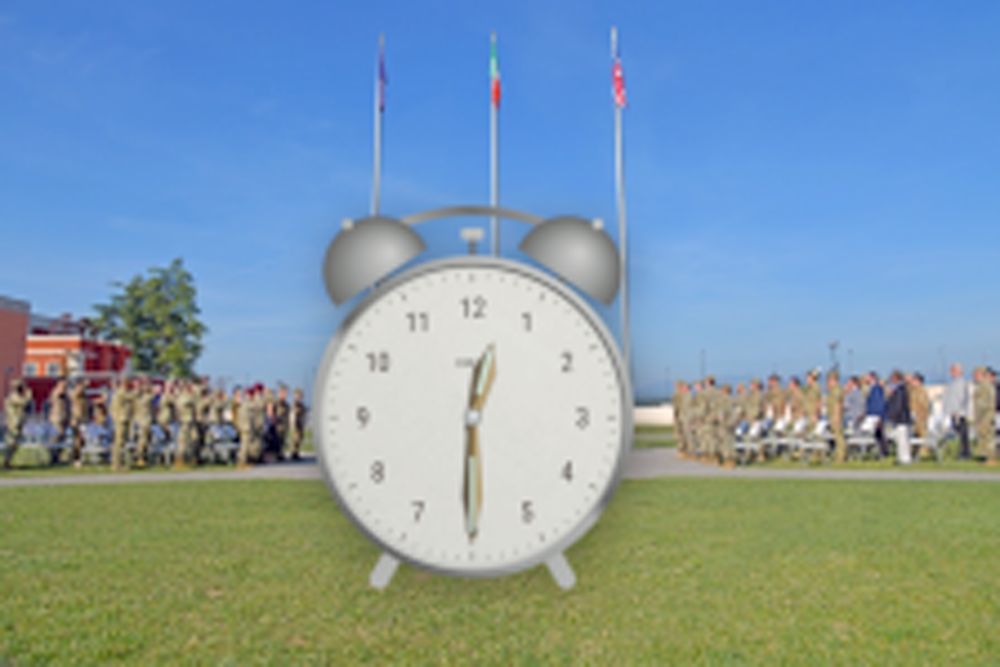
12:30
